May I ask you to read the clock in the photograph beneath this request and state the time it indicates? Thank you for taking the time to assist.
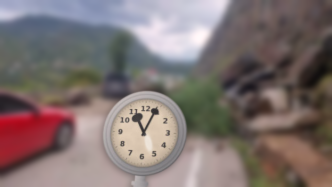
11:04
